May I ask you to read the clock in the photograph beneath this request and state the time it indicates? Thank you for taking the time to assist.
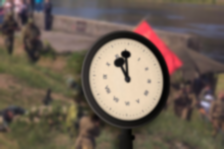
10:59
